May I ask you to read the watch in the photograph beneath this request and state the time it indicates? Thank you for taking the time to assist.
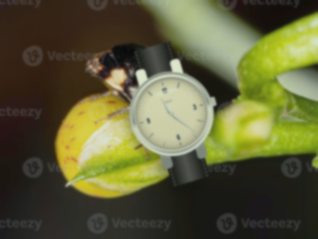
11:24
